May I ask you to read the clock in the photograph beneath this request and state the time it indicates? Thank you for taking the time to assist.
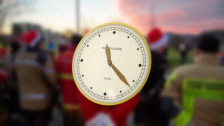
11:22
